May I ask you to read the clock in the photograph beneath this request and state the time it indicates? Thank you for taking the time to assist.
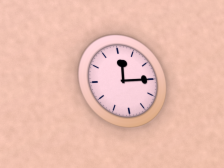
12:15
